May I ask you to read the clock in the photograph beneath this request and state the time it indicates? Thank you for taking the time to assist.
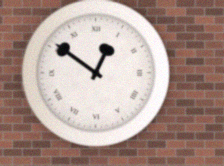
12:51
